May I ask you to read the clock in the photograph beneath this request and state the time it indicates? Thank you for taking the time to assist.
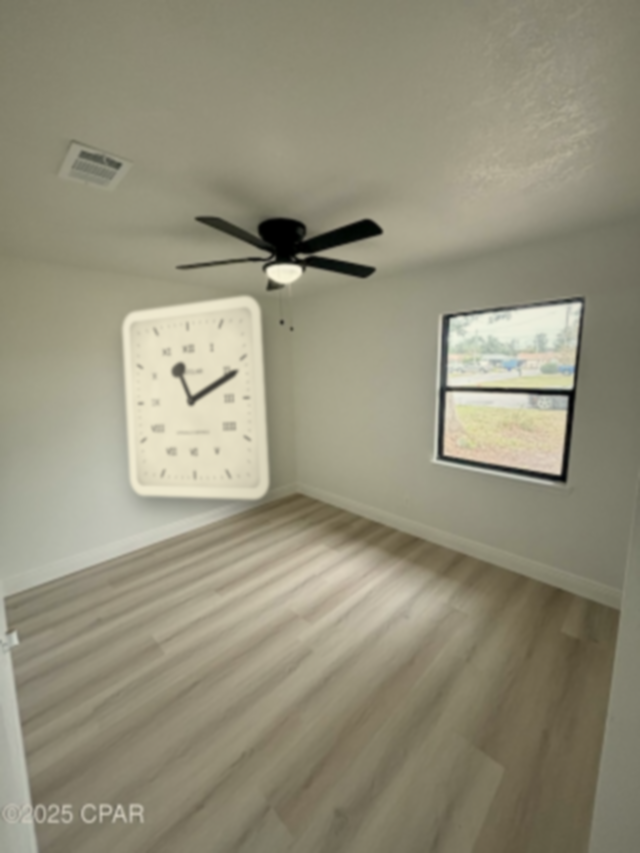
11:11
